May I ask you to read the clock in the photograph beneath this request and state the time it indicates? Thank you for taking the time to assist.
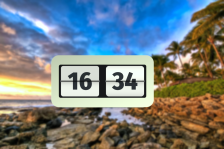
16:34
